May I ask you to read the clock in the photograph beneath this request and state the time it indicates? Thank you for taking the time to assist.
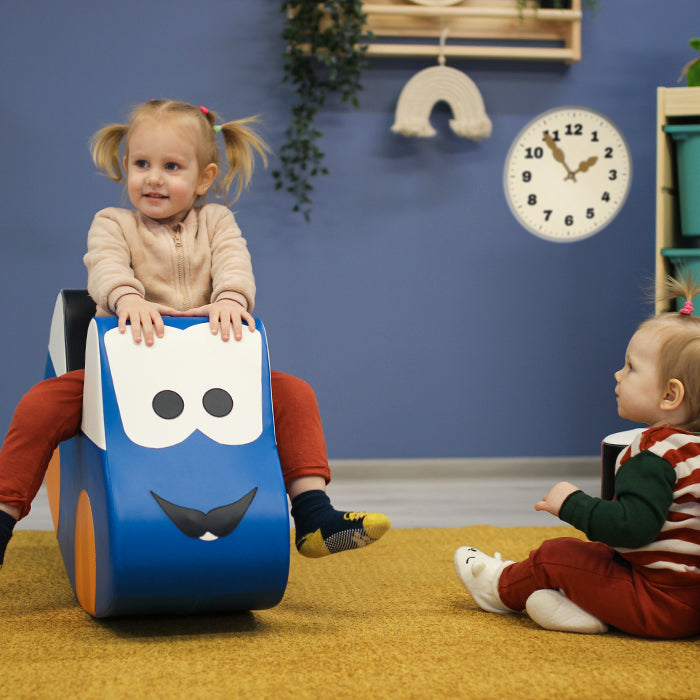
1:54
